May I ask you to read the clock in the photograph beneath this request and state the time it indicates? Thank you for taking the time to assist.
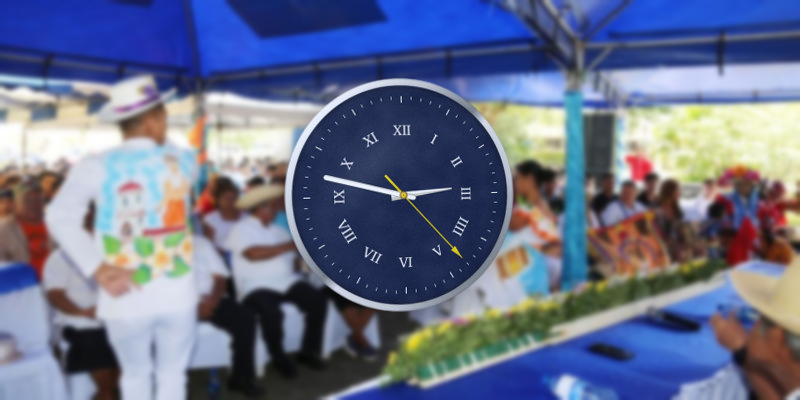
2:47:23
